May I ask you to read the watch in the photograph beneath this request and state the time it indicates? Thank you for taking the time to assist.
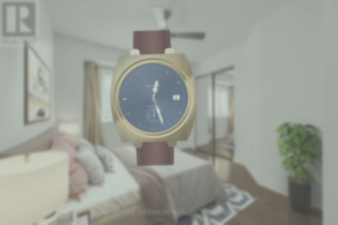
12:27
